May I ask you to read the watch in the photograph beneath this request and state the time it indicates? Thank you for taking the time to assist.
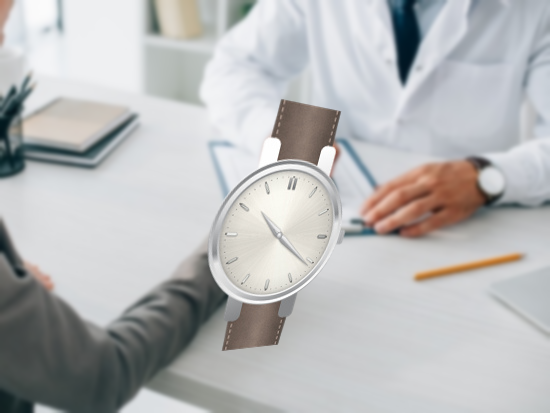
10:21
